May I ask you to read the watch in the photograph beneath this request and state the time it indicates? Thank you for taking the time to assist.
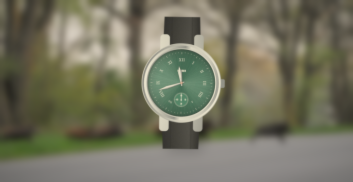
11:42
